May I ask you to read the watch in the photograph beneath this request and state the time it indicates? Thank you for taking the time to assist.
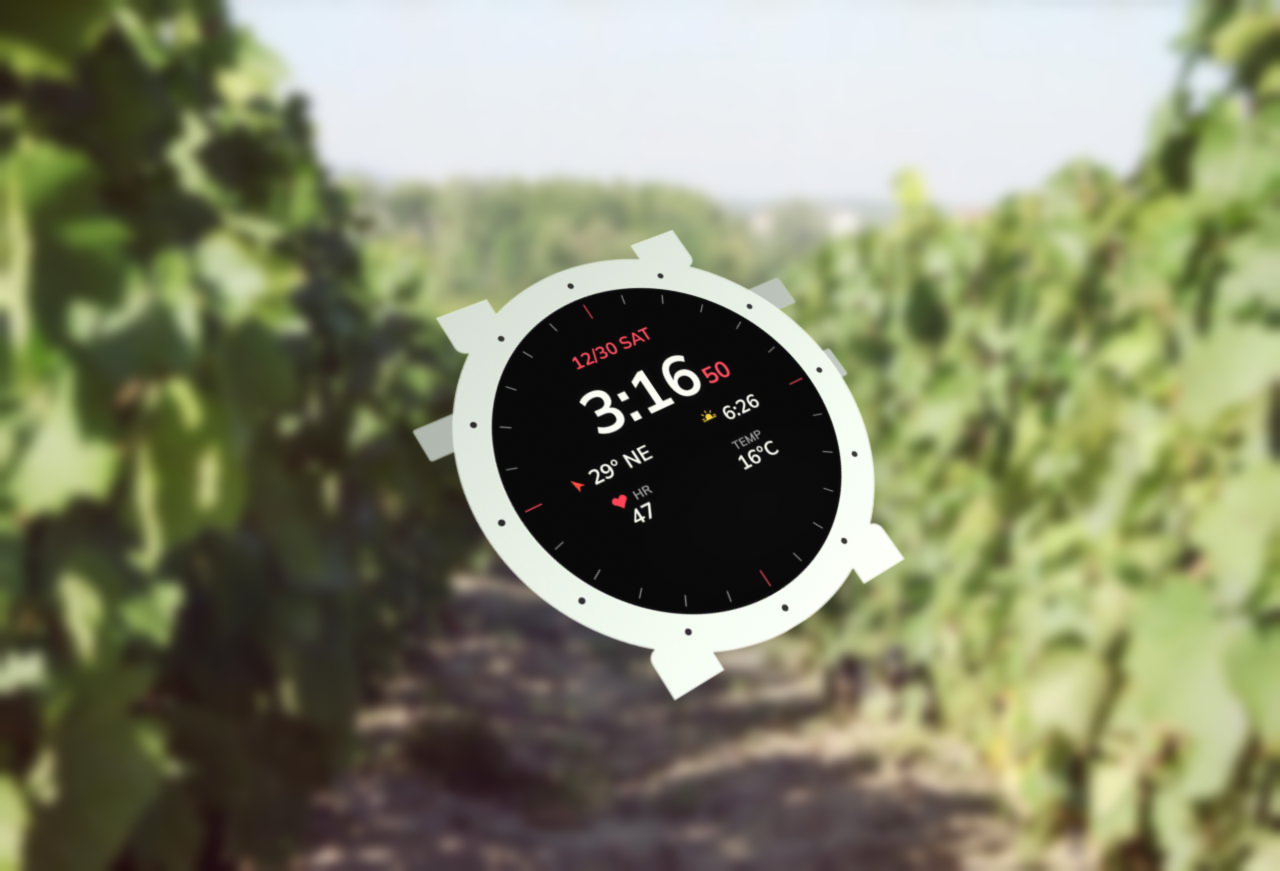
3:16:50
